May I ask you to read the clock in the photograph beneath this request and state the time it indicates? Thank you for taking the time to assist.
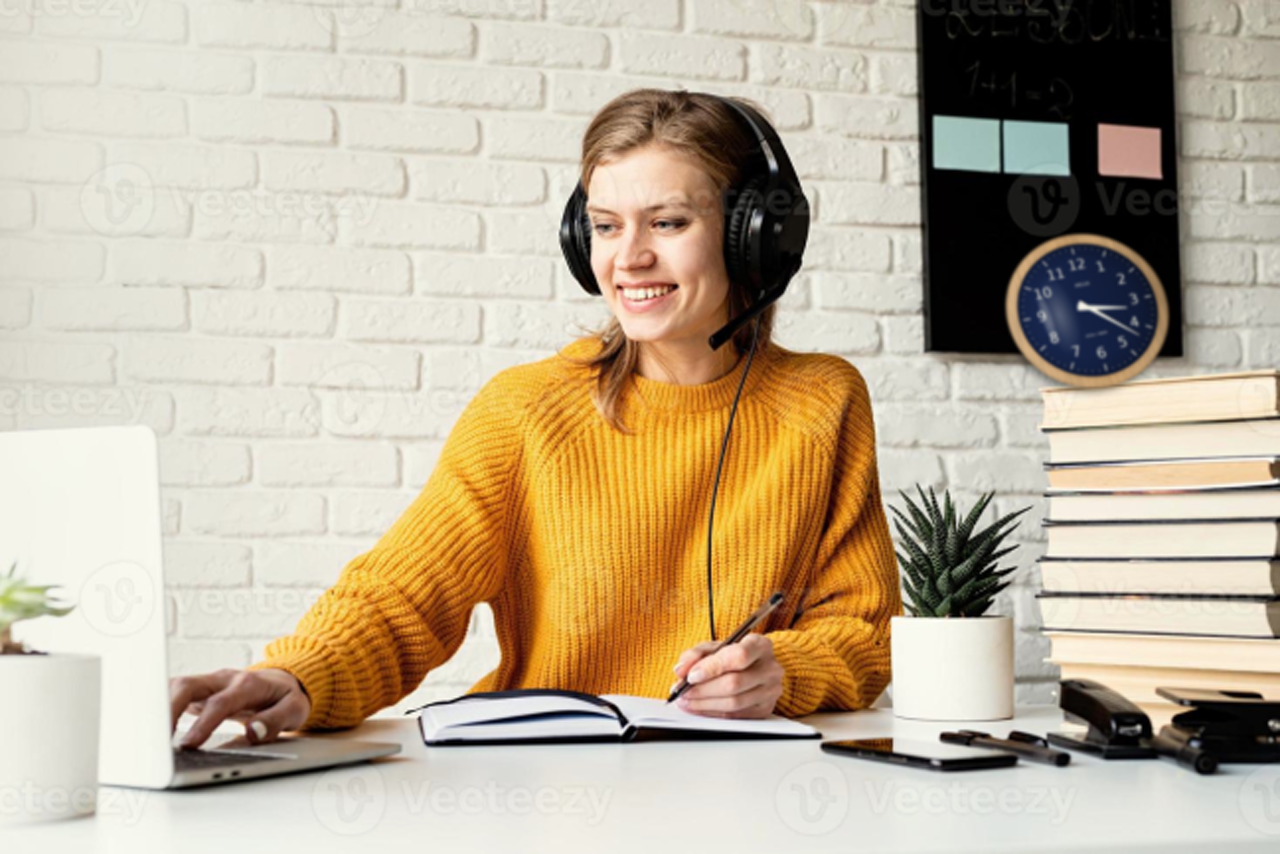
3:22
